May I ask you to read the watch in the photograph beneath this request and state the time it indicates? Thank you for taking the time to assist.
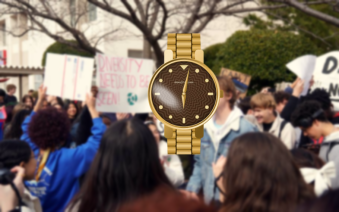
6:02
